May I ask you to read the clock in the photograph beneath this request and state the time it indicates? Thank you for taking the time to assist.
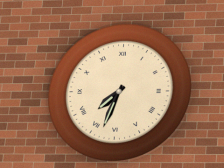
7:33
